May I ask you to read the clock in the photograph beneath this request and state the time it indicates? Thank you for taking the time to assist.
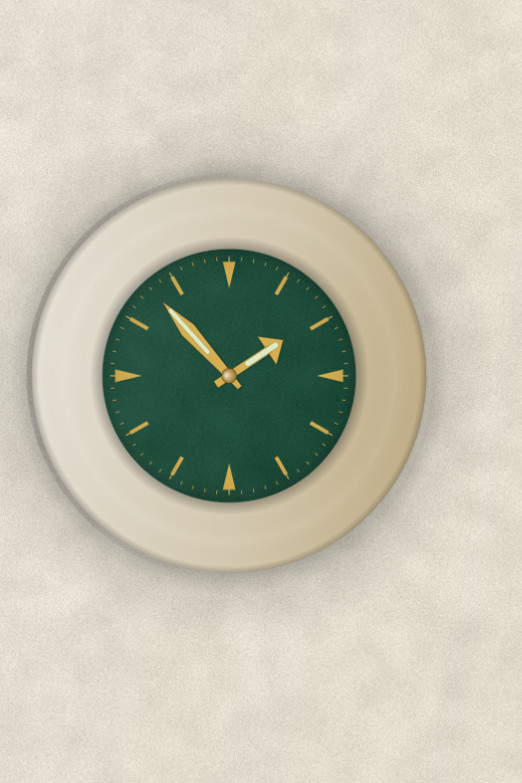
1:53
